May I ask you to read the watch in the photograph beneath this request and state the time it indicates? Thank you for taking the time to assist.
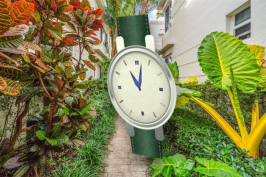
11:02
